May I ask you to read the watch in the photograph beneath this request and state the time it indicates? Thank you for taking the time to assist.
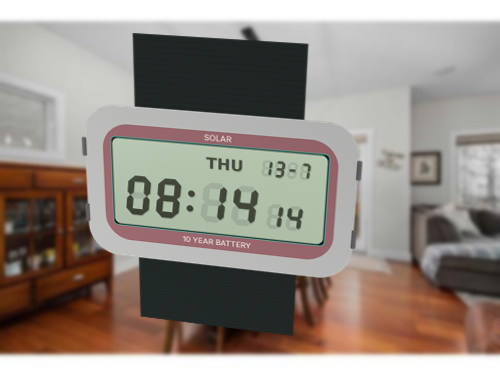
8:14:14
